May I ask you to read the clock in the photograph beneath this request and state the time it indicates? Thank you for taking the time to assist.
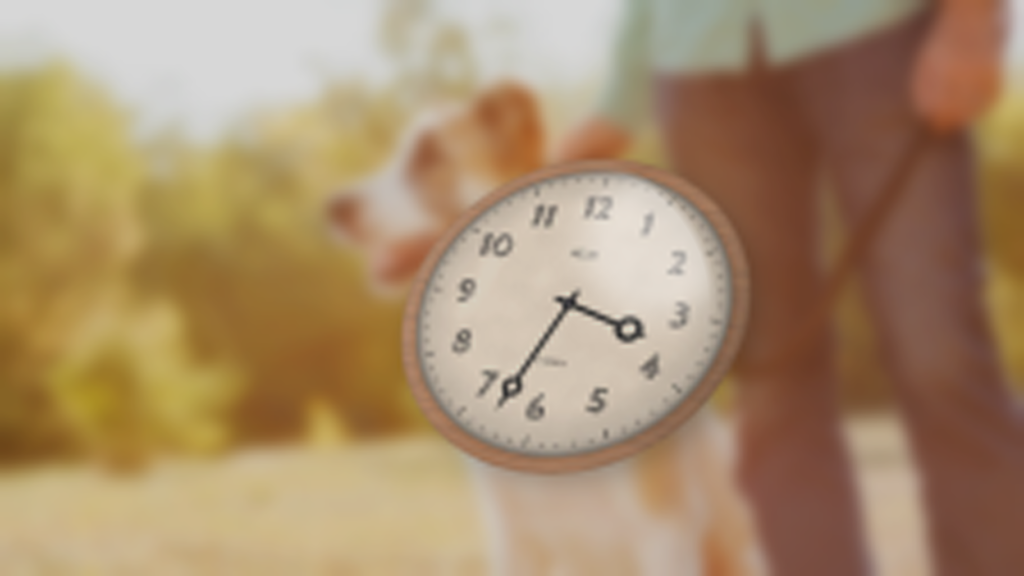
3:33
